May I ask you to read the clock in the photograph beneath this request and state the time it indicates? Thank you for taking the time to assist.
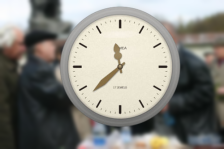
11:38
